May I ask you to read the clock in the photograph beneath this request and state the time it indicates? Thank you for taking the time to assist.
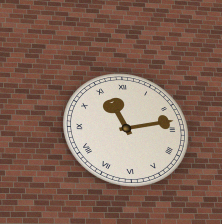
11:13
